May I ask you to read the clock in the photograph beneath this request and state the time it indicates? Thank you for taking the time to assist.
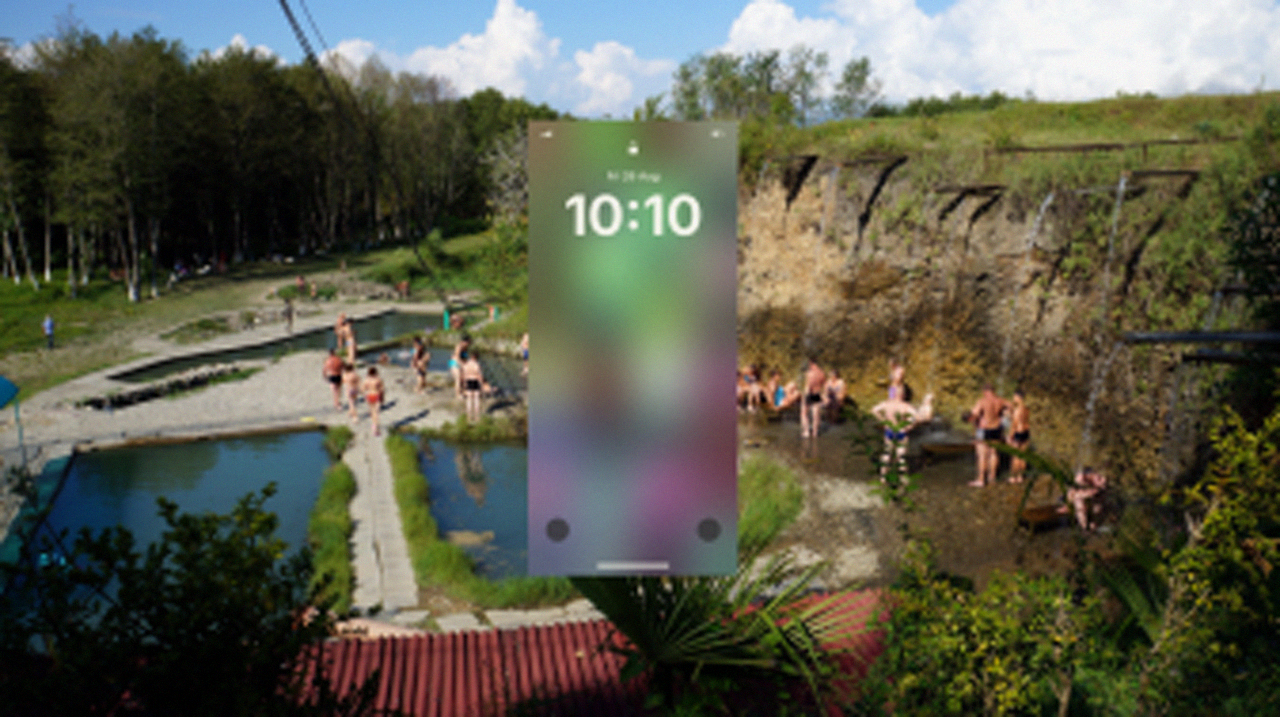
10:10
